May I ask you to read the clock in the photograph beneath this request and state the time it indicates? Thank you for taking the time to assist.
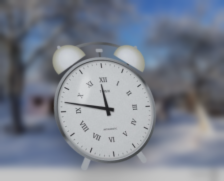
11:47
